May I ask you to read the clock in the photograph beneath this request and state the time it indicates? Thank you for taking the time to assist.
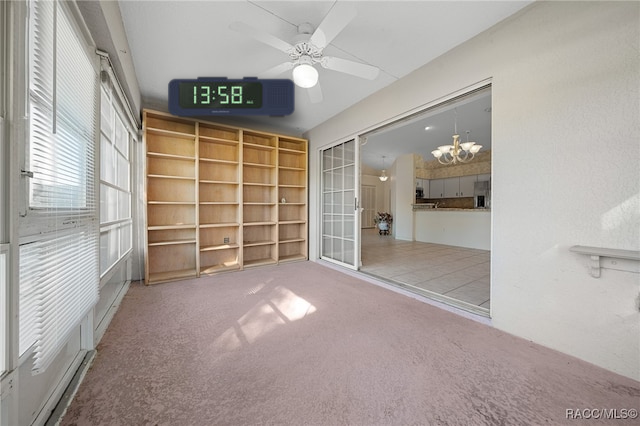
13:58
